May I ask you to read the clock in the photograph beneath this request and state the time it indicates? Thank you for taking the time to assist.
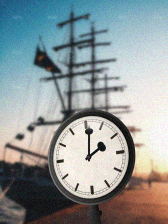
2:01
